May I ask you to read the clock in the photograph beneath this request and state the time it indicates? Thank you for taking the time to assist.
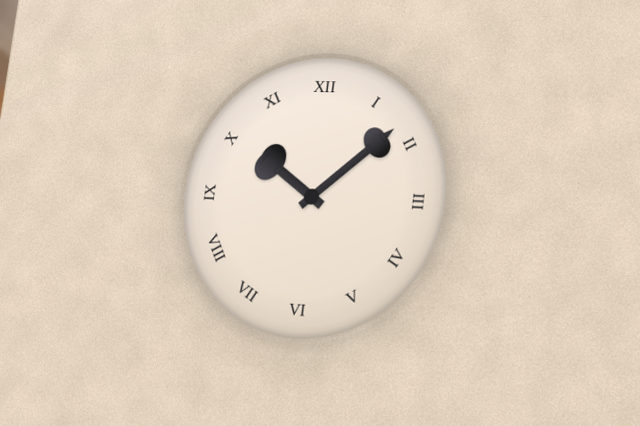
10:08
